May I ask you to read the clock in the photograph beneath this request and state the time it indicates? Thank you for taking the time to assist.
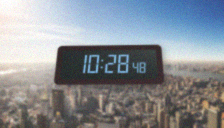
10:28:48
